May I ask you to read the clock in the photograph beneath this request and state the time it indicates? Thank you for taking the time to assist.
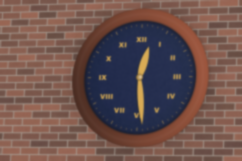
12:29
